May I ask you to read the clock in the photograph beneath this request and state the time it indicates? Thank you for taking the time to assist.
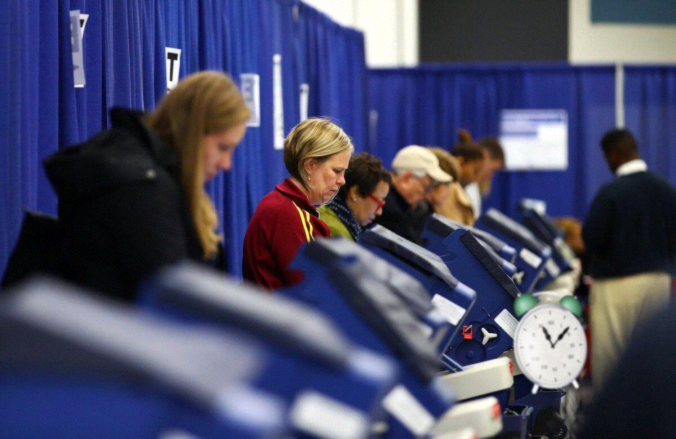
11:08
